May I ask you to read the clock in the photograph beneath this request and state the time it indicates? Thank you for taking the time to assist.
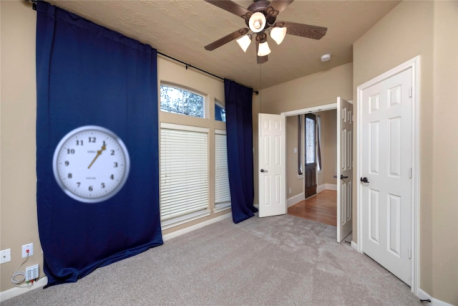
1:06
